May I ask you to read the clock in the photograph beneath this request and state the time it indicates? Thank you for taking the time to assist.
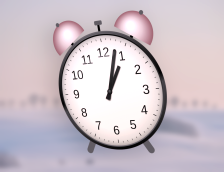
1:03
